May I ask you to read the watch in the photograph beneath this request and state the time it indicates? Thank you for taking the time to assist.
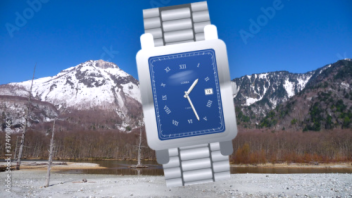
1:27
